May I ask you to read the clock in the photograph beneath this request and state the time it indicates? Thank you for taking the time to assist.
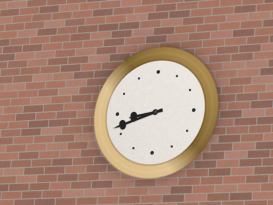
8:42
